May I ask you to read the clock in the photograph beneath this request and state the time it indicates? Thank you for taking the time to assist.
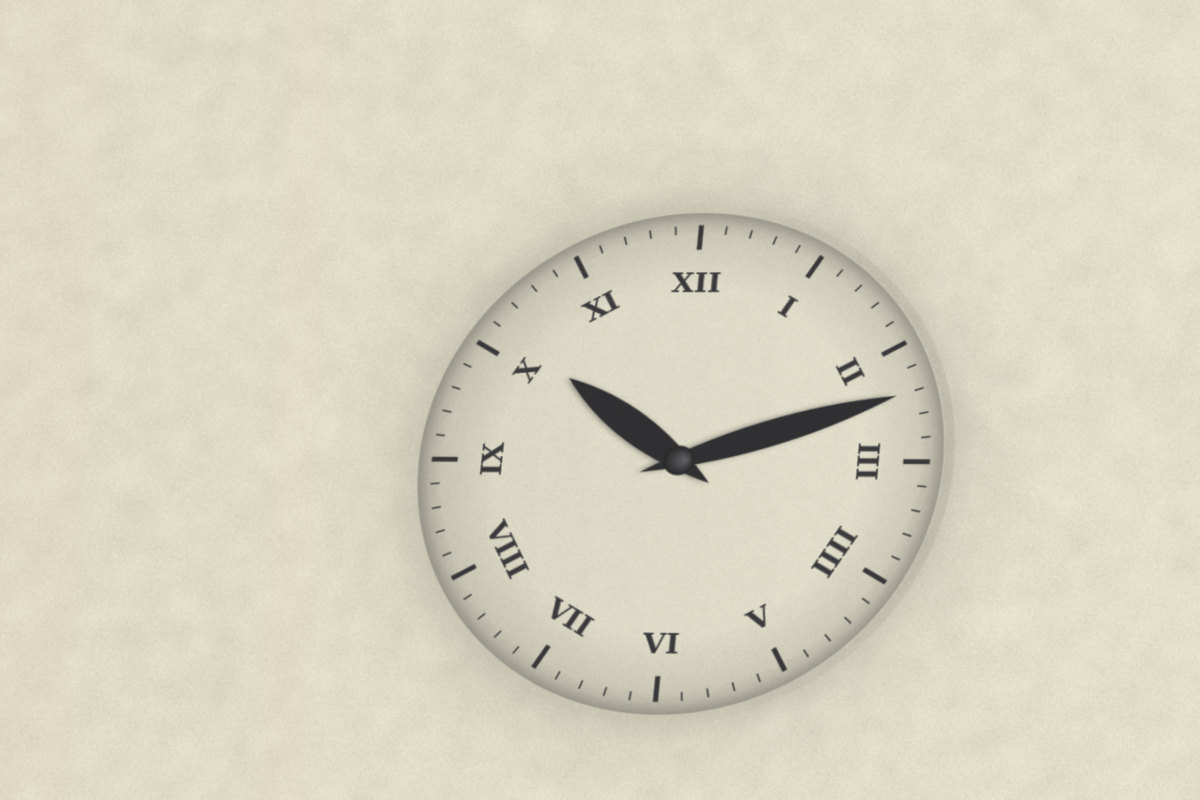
10:12
